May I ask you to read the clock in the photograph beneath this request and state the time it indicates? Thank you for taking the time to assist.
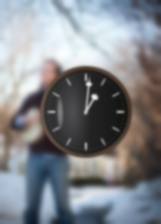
1:01
